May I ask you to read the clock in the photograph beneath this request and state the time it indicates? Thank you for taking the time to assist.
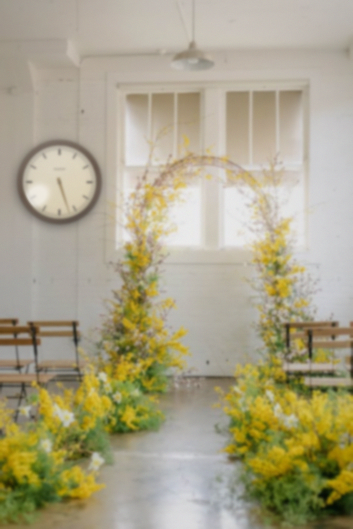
5:27
